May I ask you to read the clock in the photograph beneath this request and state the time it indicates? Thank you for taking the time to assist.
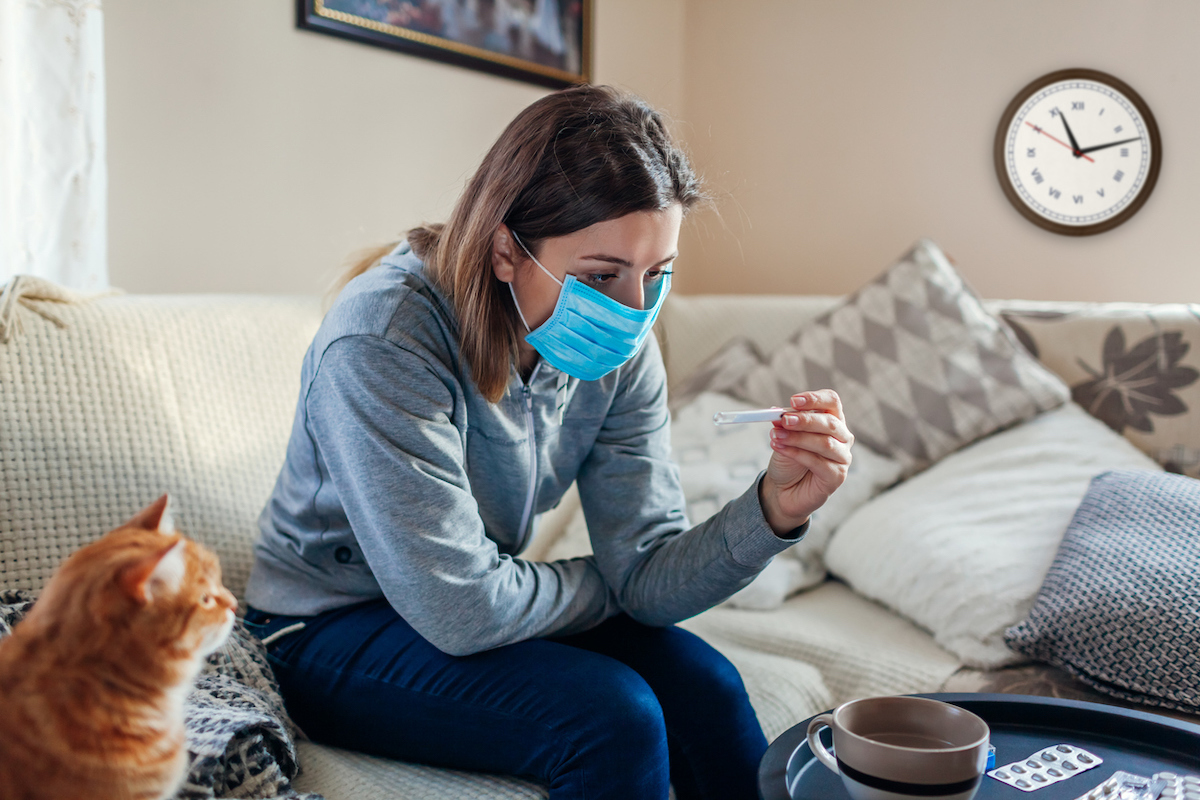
11:12:50
